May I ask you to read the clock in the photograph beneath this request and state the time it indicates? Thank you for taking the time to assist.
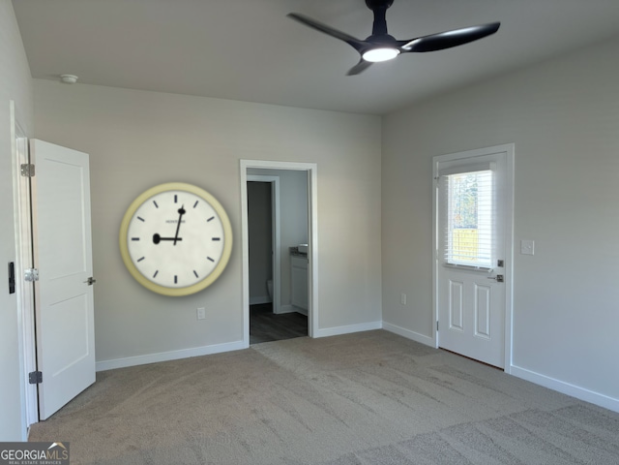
9:02
